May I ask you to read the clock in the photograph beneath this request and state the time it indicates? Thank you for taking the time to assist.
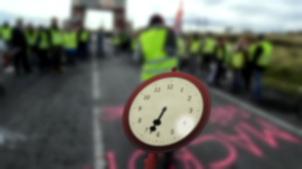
6:33
